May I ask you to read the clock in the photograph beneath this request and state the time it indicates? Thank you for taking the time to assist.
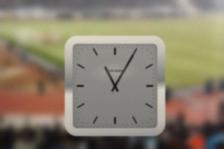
11:05
